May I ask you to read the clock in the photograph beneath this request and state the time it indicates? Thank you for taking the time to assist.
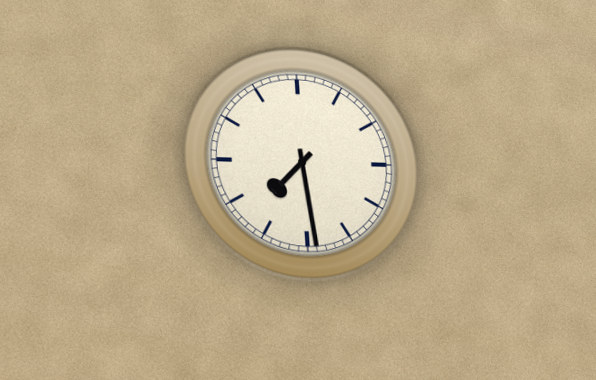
7:29
